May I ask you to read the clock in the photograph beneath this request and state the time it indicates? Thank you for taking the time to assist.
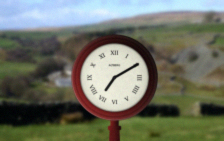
7:10
